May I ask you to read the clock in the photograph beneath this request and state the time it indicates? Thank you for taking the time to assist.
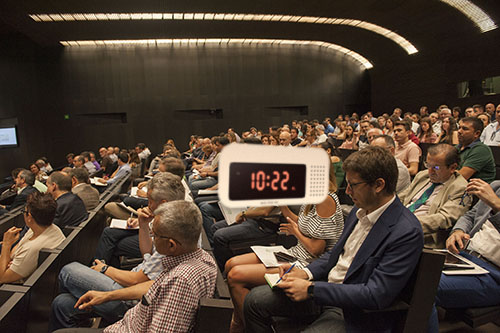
10:22
